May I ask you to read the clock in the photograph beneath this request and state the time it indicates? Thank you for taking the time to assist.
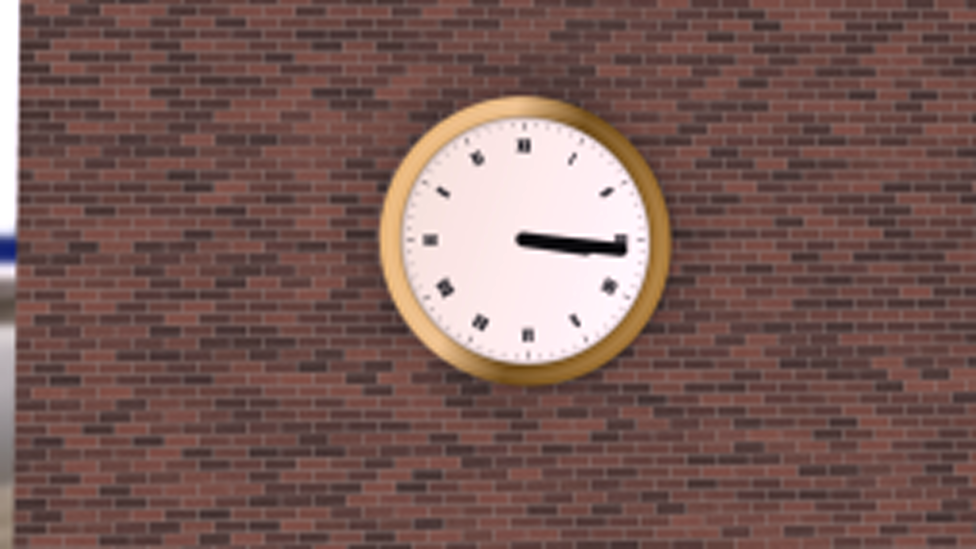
3:16
